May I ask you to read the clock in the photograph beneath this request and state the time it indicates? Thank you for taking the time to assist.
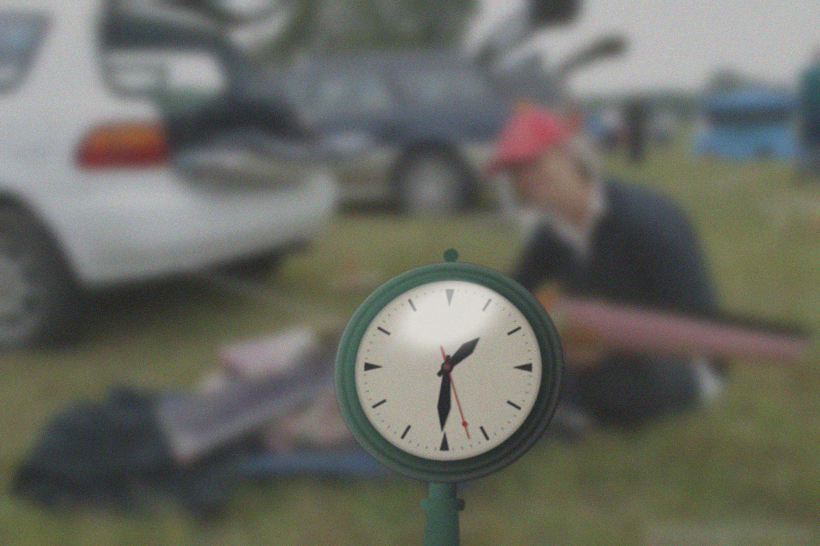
1:30:27
